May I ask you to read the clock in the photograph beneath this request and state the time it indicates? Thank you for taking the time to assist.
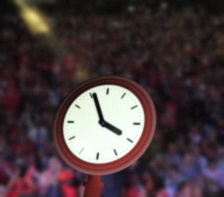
3:56
